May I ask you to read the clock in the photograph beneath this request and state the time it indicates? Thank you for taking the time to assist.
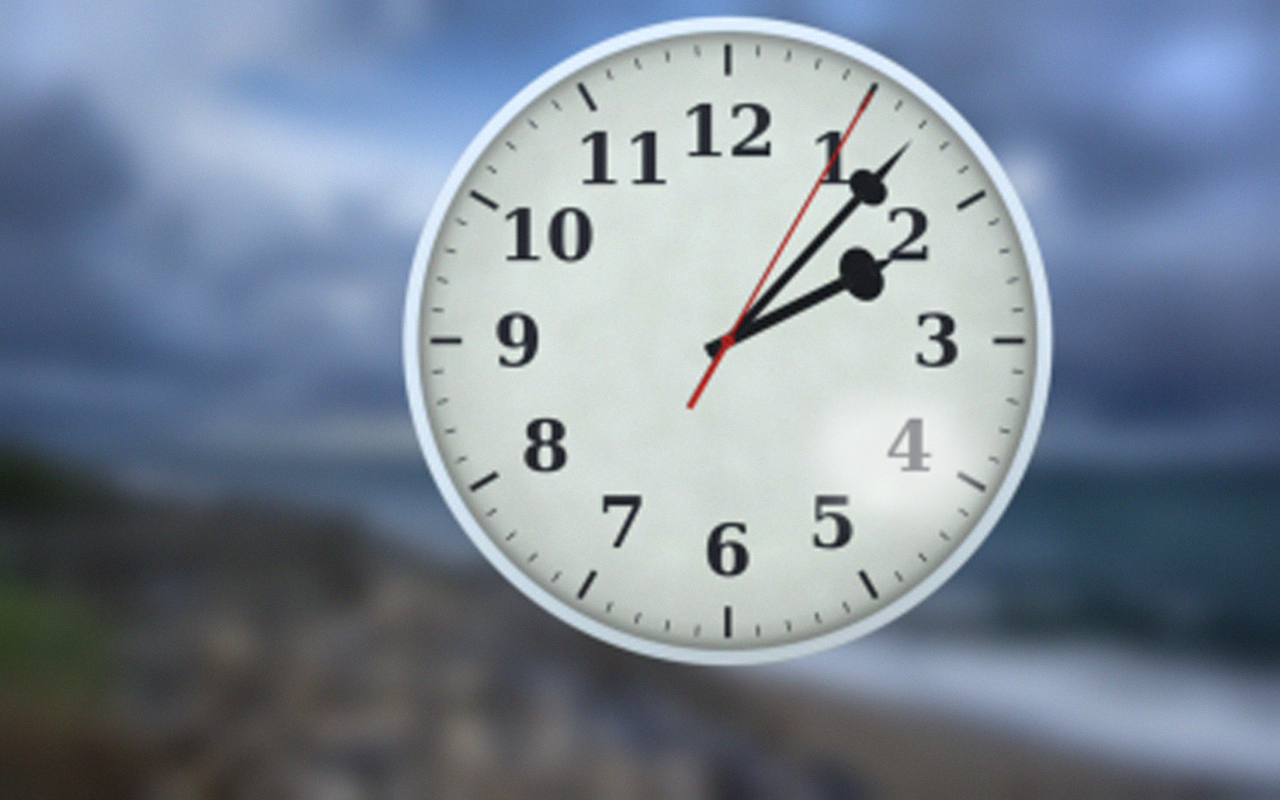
2:07:05
